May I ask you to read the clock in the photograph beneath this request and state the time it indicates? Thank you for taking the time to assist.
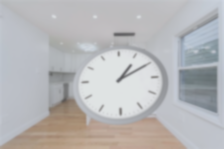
1:10
